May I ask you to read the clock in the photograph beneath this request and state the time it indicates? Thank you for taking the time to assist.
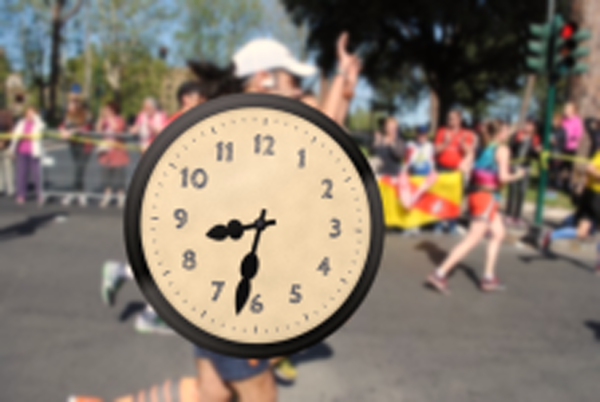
8:32
